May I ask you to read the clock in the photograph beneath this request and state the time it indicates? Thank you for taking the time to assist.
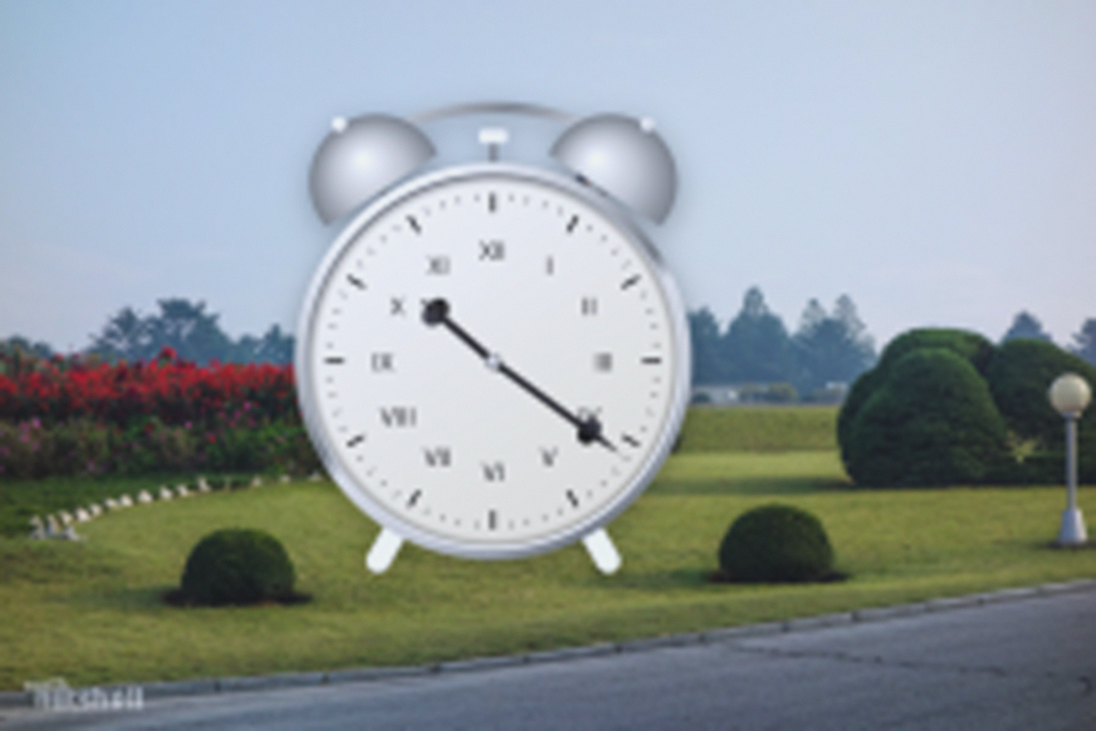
10:21
